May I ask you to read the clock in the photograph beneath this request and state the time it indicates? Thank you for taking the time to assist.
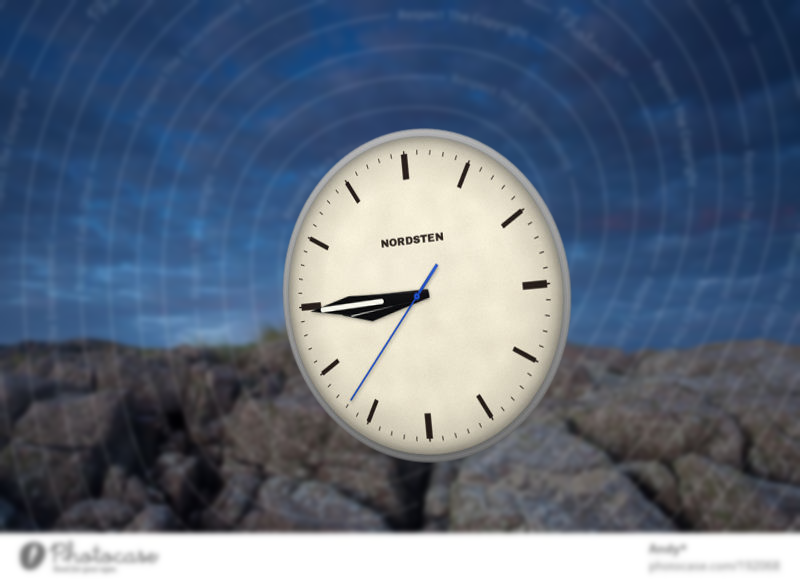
8:44:37
